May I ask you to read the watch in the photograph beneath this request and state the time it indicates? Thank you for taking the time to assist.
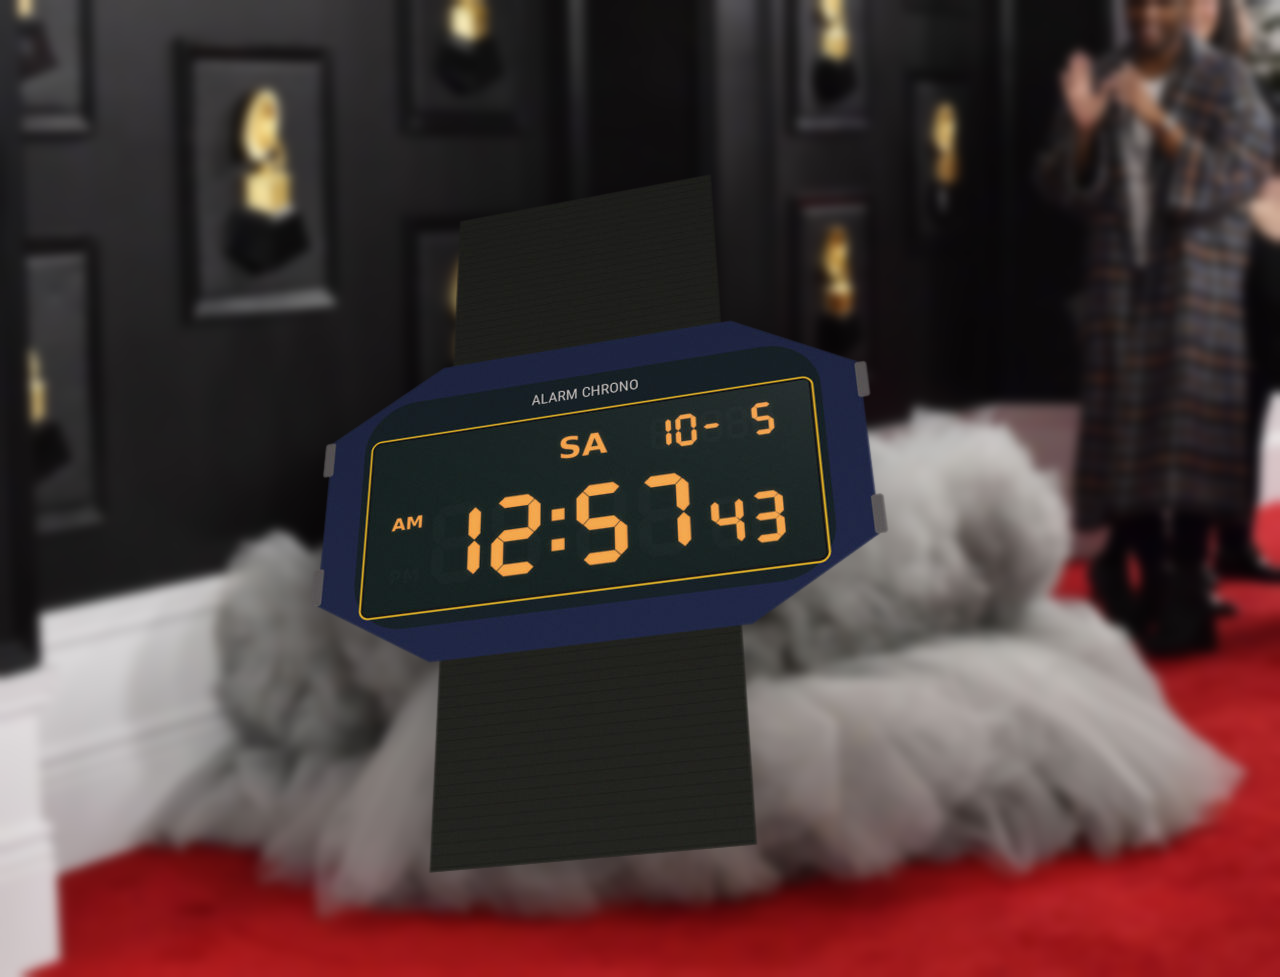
12:57:43
